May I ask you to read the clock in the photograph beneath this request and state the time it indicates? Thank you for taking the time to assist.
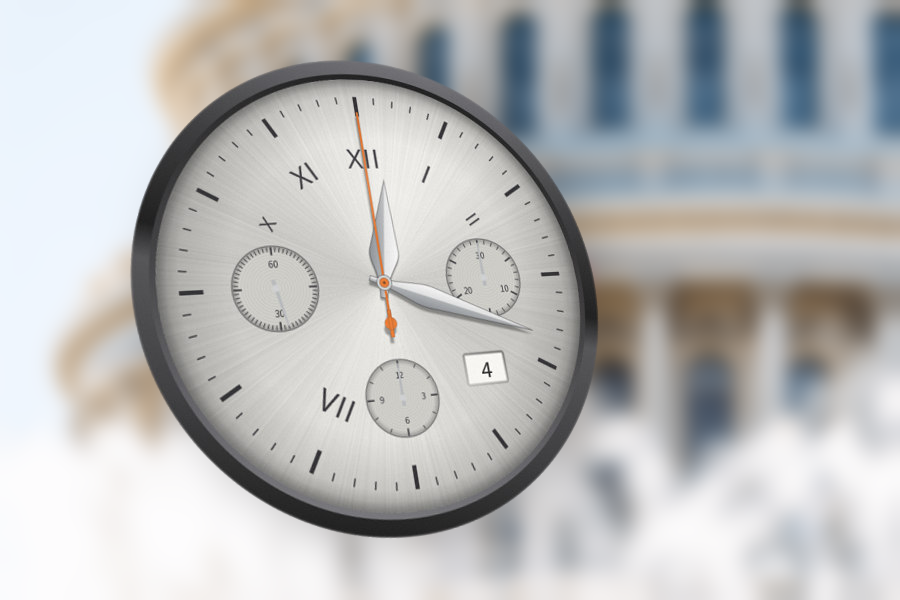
12:18:28
